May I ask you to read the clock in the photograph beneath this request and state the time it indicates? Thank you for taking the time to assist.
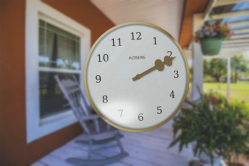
2:11
